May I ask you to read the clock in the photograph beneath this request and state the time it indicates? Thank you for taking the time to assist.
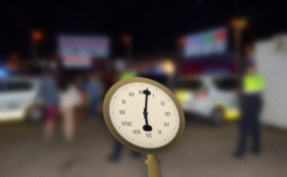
6:02
